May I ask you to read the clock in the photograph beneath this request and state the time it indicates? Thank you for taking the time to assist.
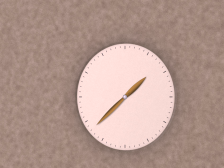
1:38
